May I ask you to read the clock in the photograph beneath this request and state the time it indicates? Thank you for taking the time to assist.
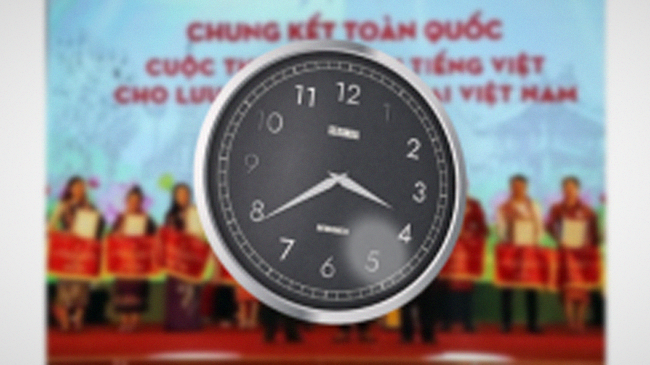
3:39
